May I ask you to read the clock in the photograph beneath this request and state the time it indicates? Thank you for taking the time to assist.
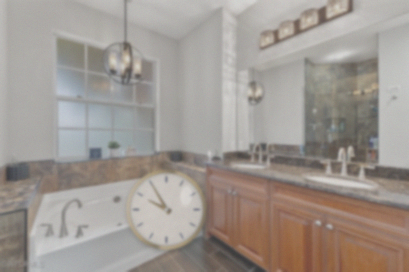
9:55
